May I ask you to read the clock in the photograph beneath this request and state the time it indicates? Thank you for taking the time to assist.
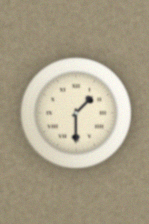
1:30
